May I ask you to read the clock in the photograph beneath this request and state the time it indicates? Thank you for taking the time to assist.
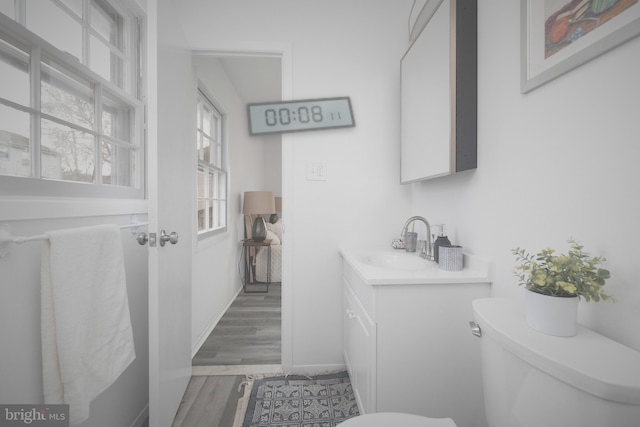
0:08
